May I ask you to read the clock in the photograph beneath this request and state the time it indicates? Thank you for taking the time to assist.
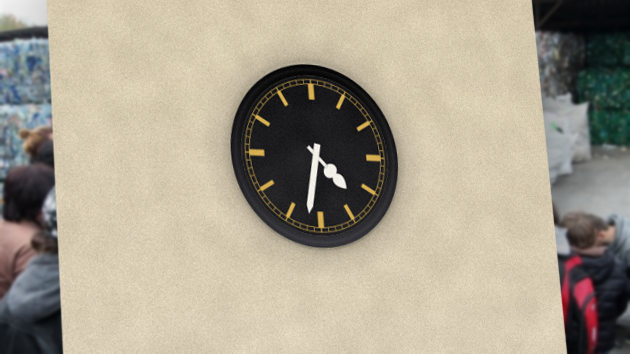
4:32
